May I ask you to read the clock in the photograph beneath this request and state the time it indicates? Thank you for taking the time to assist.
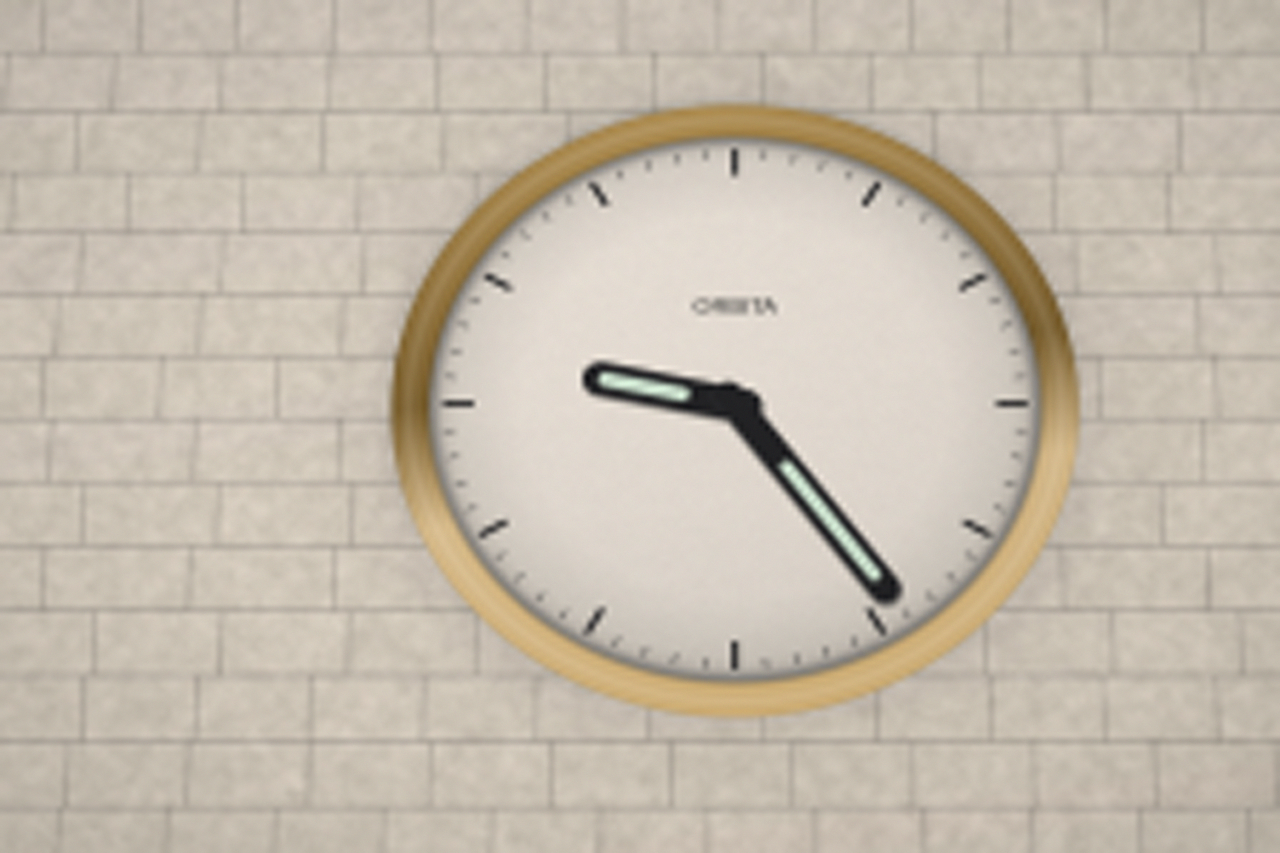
9:24
